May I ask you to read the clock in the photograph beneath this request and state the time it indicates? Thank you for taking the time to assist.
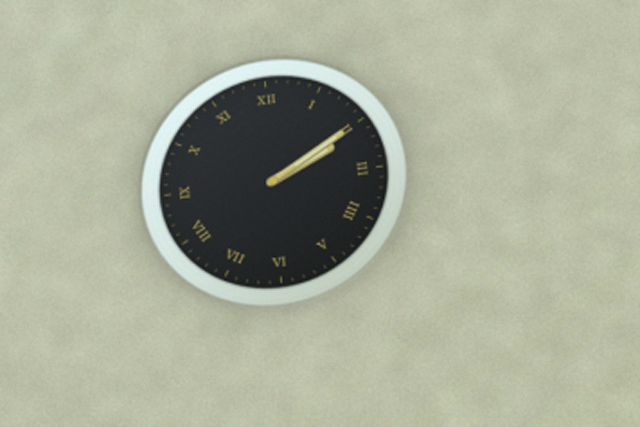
2:10
